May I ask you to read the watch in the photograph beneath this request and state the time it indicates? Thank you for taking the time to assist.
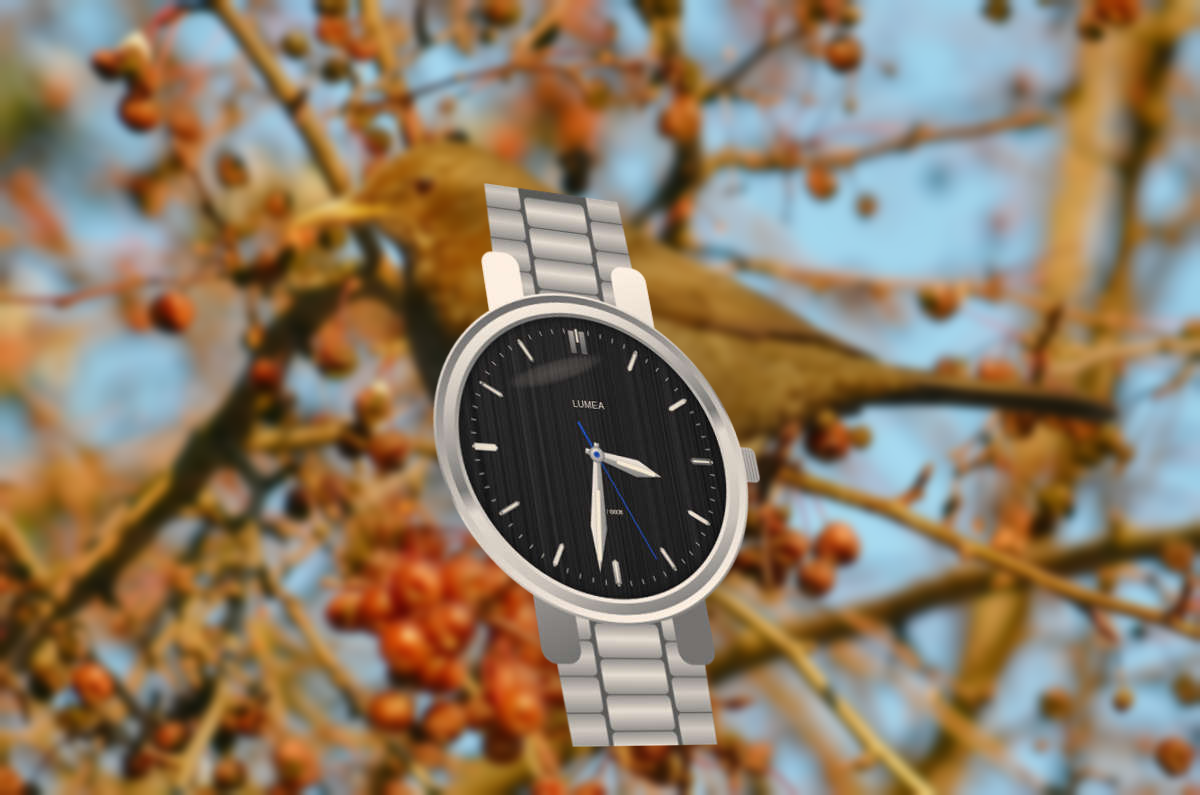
3:31:26
